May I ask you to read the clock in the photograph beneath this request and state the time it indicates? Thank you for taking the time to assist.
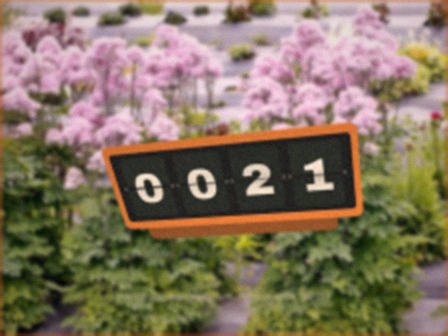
0:21
